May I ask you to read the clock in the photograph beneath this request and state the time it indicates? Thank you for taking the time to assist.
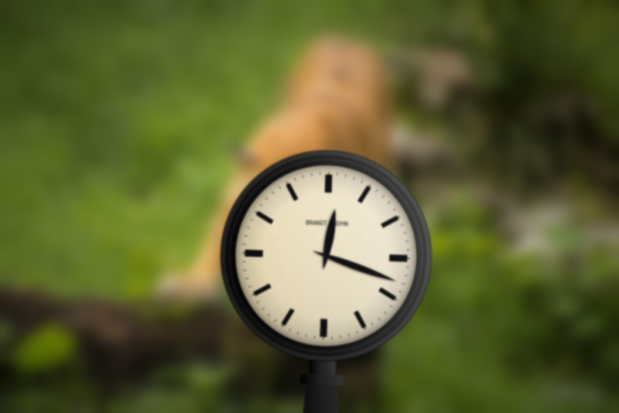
12:18
